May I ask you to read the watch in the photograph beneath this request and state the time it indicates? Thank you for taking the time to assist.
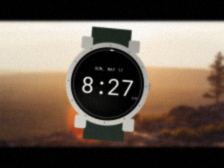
8:27
